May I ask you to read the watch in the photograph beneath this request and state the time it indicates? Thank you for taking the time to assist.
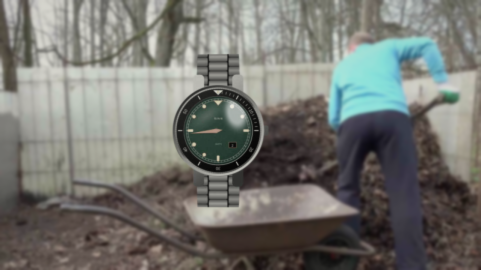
8:44
